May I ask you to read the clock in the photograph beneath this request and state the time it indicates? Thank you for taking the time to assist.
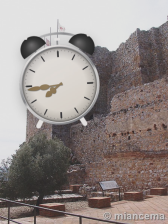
7:44
